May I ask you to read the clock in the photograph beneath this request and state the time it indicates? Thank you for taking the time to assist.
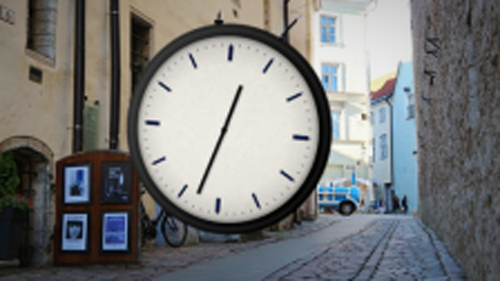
12:33
